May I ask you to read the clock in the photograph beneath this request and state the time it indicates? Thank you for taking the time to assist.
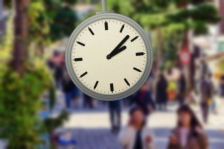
2:08
